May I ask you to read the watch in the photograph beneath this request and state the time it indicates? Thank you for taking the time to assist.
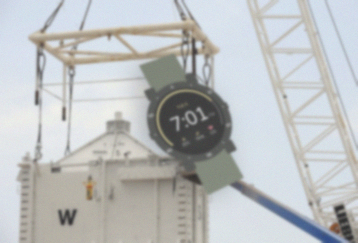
7:01
